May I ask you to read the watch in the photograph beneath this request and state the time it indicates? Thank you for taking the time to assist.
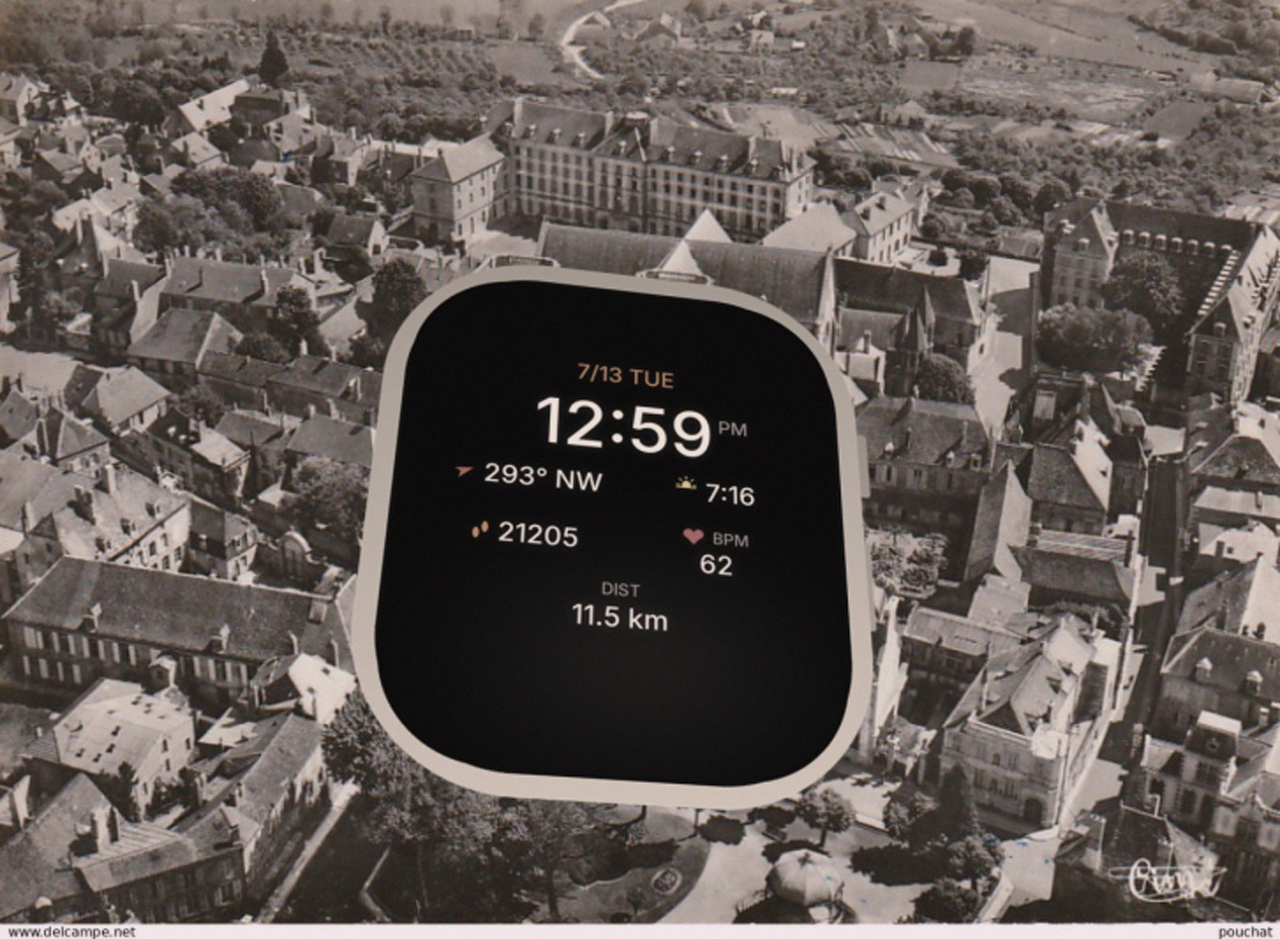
12:59
